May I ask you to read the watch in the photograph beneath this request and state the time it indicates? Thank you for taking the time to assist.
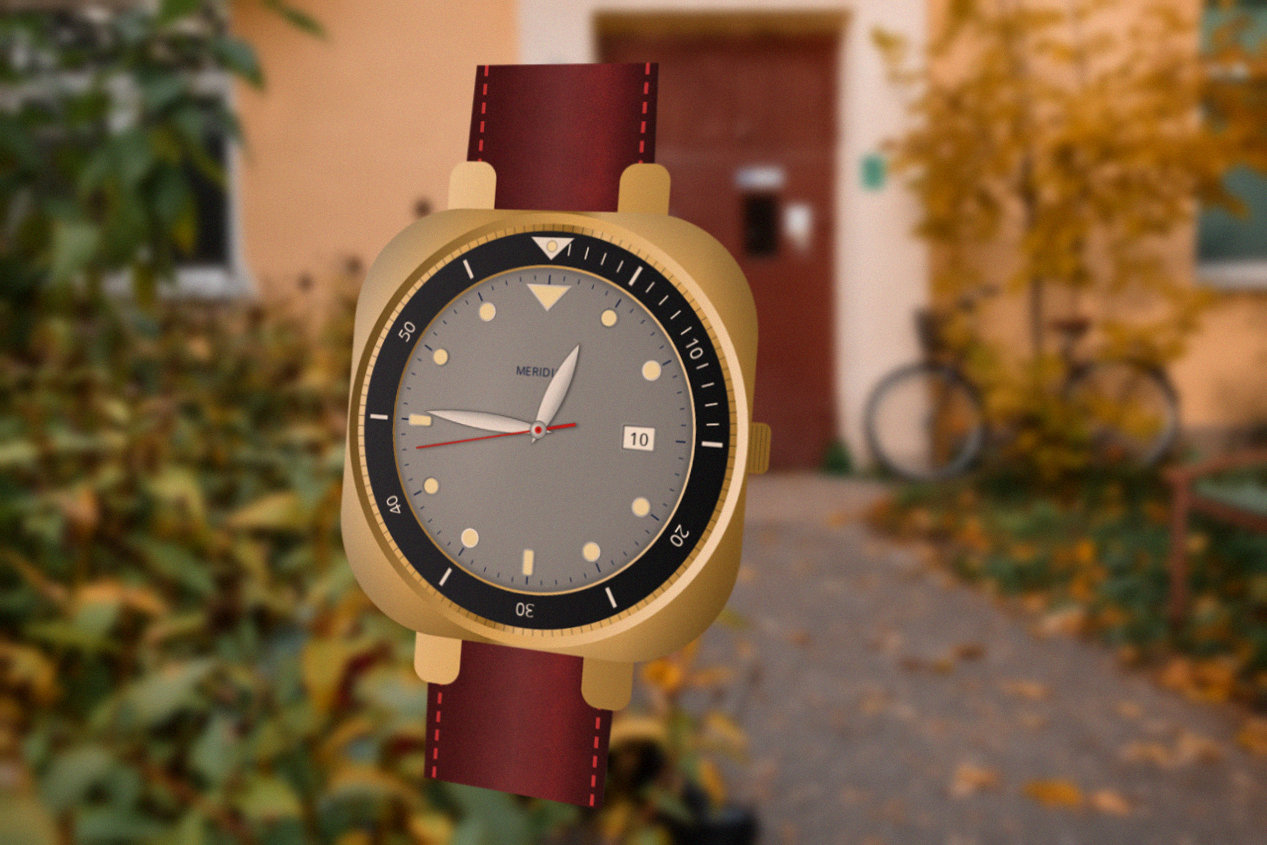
12:45:43
